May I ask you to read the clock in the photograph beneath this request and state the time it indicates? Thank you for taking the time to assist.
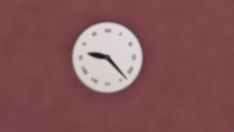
9:23
